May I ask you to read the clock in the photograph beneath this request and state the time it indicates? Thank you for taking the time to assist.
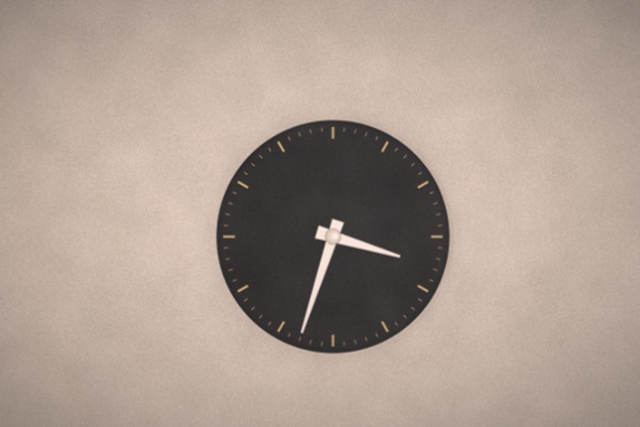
3:33
